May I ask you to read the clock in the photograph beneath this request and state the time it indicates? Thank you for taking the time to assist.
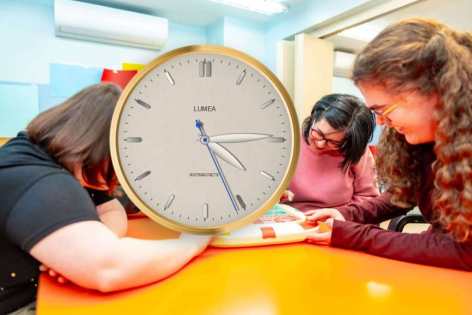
4:14:26
